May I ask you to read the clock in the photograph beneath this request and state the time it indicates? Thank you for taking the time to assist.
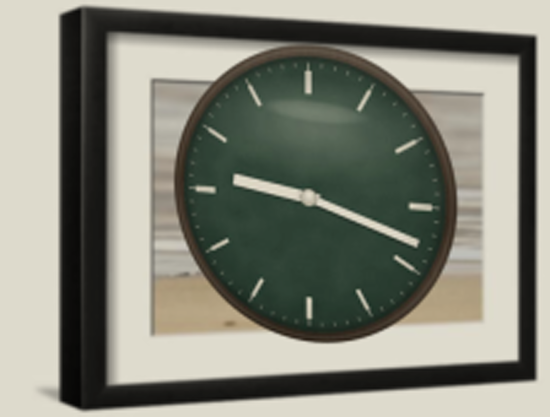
9:18
